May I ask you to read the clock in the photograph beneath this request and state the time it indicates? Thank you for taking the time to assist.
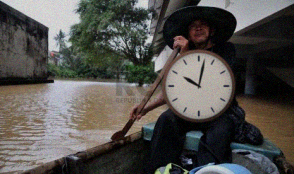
10:02
